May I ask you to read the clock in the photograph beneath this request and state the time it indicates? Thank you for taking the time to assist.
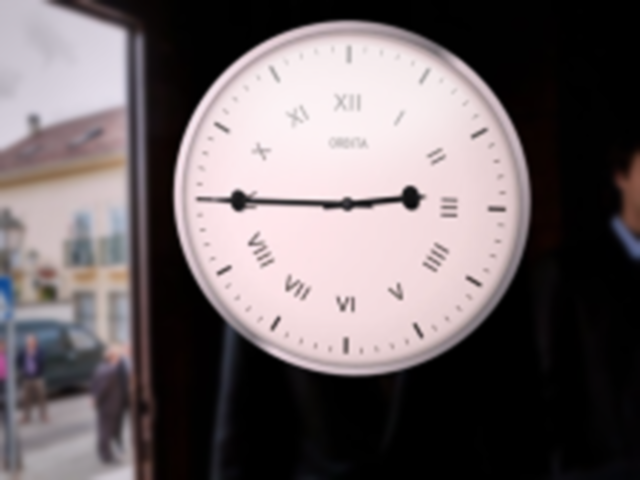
2:45
